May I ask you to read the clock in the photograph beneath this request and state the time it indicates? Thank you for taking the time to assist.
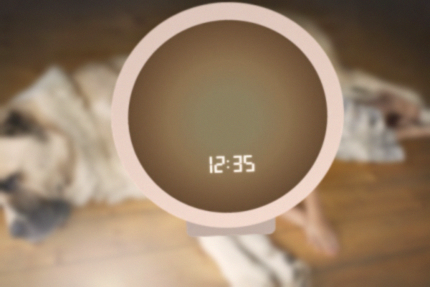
12:35
